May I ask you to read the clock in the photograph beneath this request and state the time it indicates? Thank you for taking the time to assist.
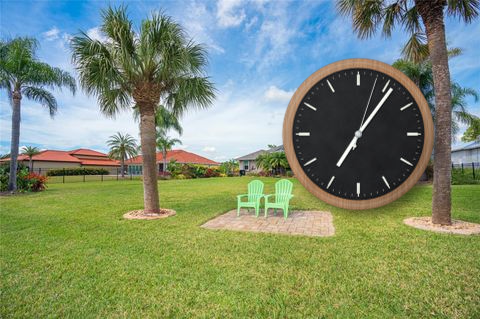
7:06:03
